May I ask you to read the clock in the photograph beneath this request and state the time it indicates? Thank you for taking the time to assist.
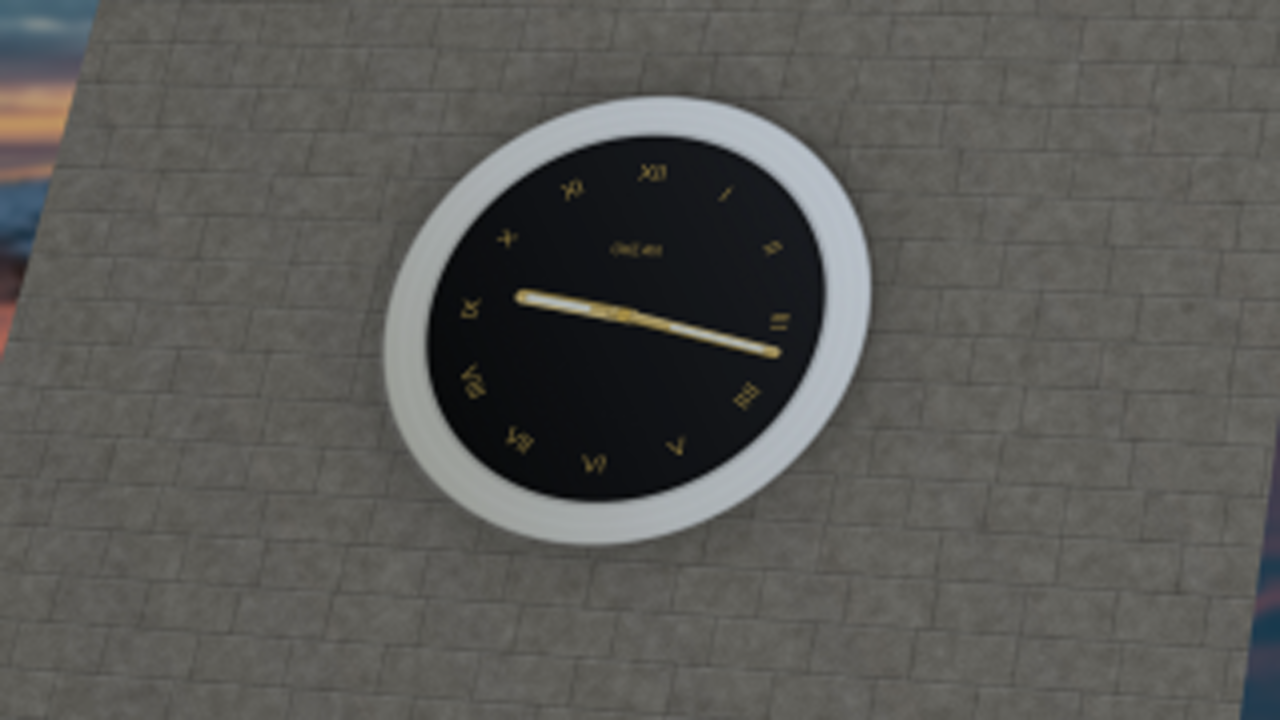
9:17
